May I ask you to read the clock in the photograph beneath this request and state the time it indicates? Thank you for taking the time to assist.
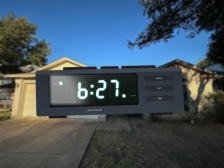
6:27
